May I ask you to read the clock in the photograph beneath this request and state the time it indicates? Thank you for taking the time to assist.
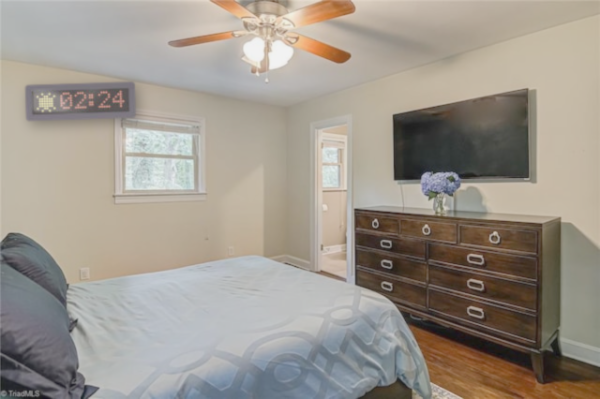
2:24
